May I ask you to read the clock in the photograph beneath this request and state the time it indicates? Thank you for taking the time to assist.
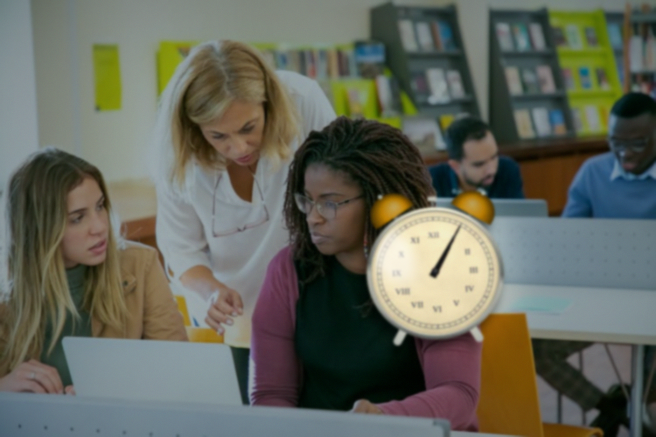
1:05
